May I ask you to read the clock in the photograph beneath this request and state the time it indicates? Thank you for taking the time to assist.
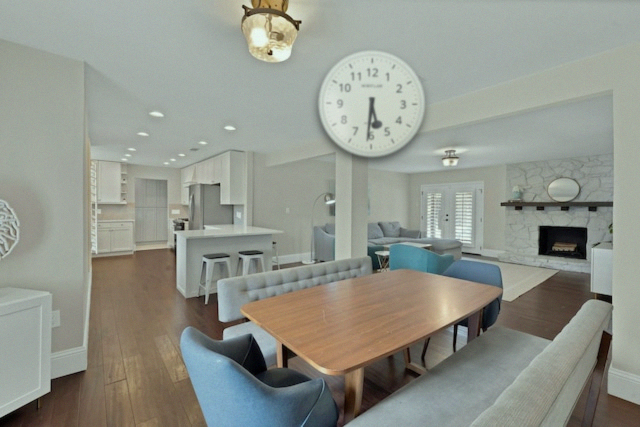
5:31
